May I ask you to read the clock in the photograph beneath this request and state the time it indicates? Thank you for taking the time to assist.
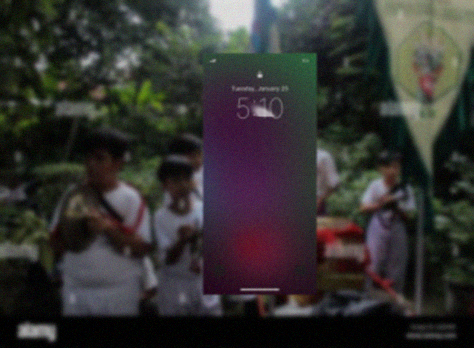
5:10
